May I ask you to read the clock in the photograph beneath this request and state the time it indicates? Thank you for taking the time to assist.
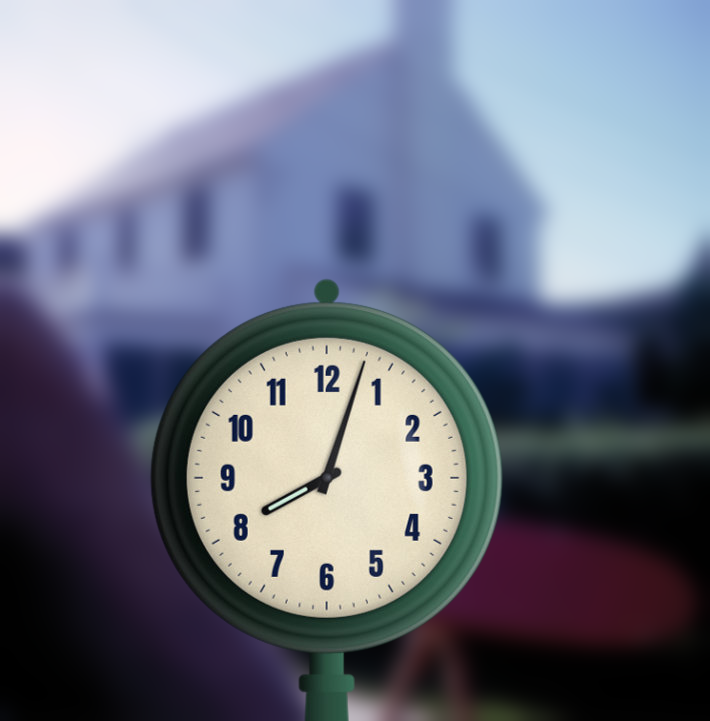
8:03
